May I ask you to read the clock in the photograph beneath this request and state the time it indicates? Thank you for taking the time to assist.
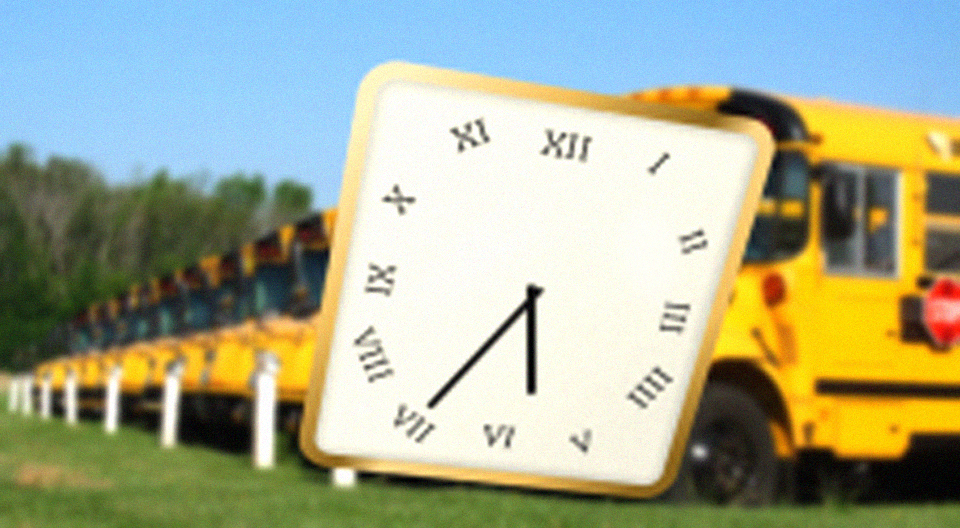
5:35
